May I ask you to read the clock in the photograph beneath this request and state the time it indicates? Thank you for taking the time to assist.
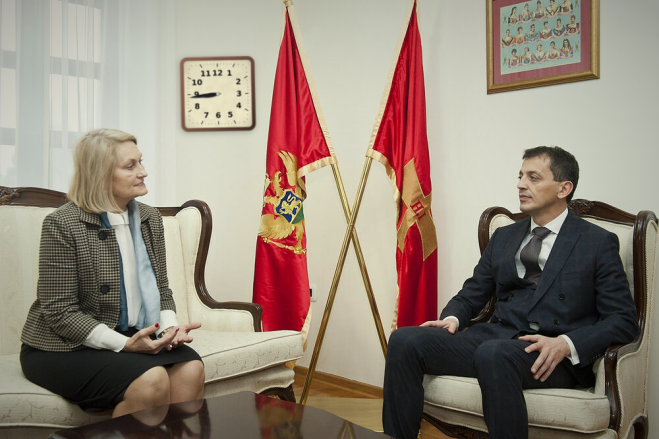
8:44
